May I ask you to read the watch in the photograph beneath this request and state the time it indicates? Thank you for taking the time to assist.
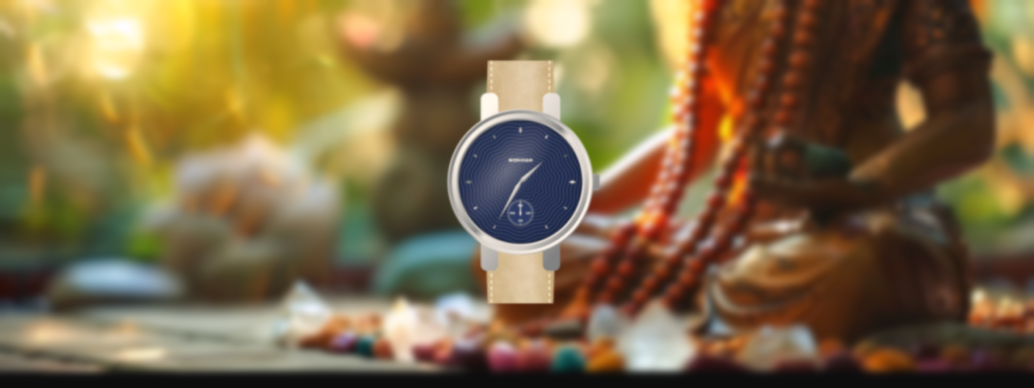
1:35
